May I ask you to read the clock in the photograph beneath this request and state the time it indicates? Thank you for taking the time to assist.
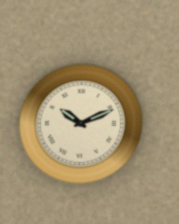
10:11
